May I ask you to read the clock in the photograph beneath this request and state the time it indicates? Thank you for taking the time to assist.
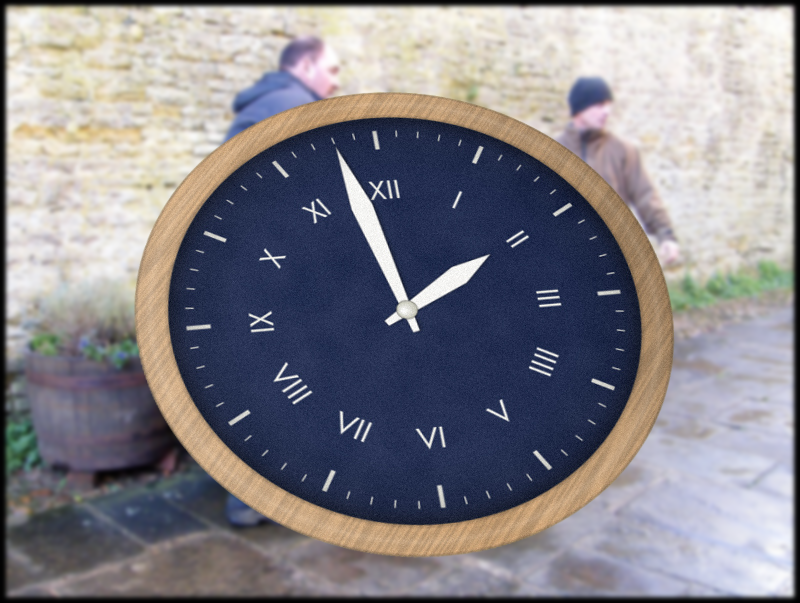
1:58
